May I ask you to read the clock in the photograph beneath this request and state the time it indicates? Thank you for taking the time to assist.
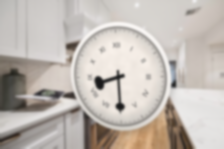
8:30
